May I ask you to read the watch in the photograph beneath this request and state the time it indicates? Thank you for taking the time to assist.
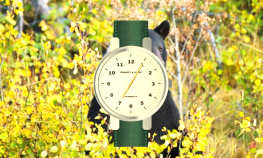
7:05
